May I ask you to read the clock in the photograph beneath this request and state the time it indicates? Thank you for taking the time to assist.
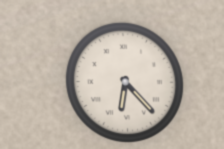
6:23
